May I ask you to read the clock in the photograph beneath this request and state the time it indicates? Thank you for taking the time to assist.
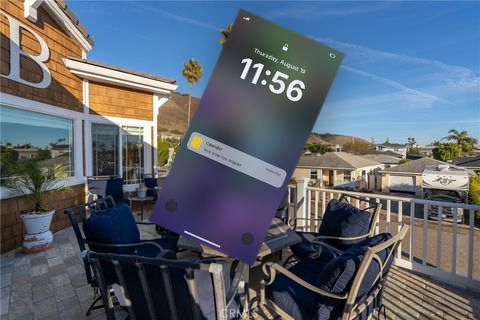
11:56
